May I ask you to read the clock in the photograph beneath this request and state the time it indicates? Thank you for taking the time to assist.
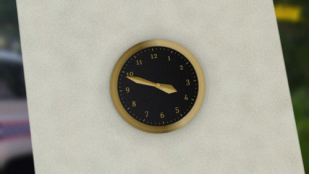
3:49
